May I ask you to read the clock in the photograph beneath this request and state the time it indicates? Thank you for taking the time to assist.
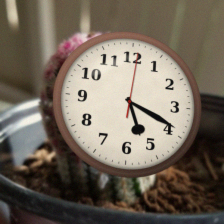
5:19:01
